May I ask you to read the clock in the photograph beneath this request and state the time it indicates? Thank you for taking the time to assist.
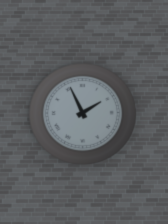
1:56
